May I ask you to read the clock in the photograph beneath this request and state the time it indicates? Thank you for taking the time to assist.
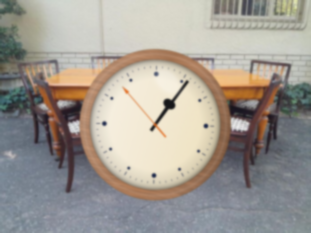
1:05:53
